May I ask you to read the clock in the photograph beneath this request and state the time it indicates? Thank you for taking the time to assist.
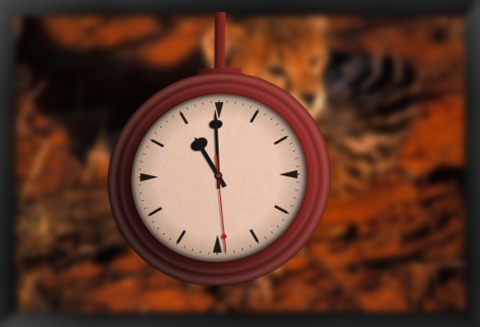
10:59:29
